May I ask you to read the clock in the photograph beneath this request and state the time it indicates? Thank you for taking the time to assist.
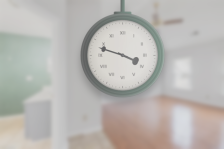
3:48
